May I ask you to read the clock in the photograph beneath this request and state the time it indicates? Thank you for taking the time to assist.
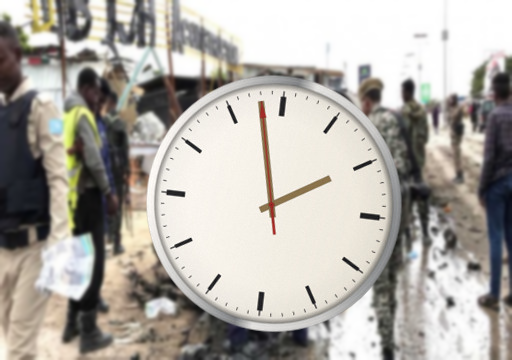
1:57:58
